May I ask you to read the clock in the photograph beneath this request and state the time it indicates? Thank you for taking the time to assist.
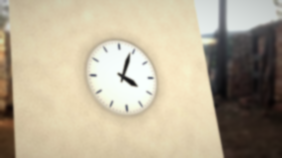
4:04
